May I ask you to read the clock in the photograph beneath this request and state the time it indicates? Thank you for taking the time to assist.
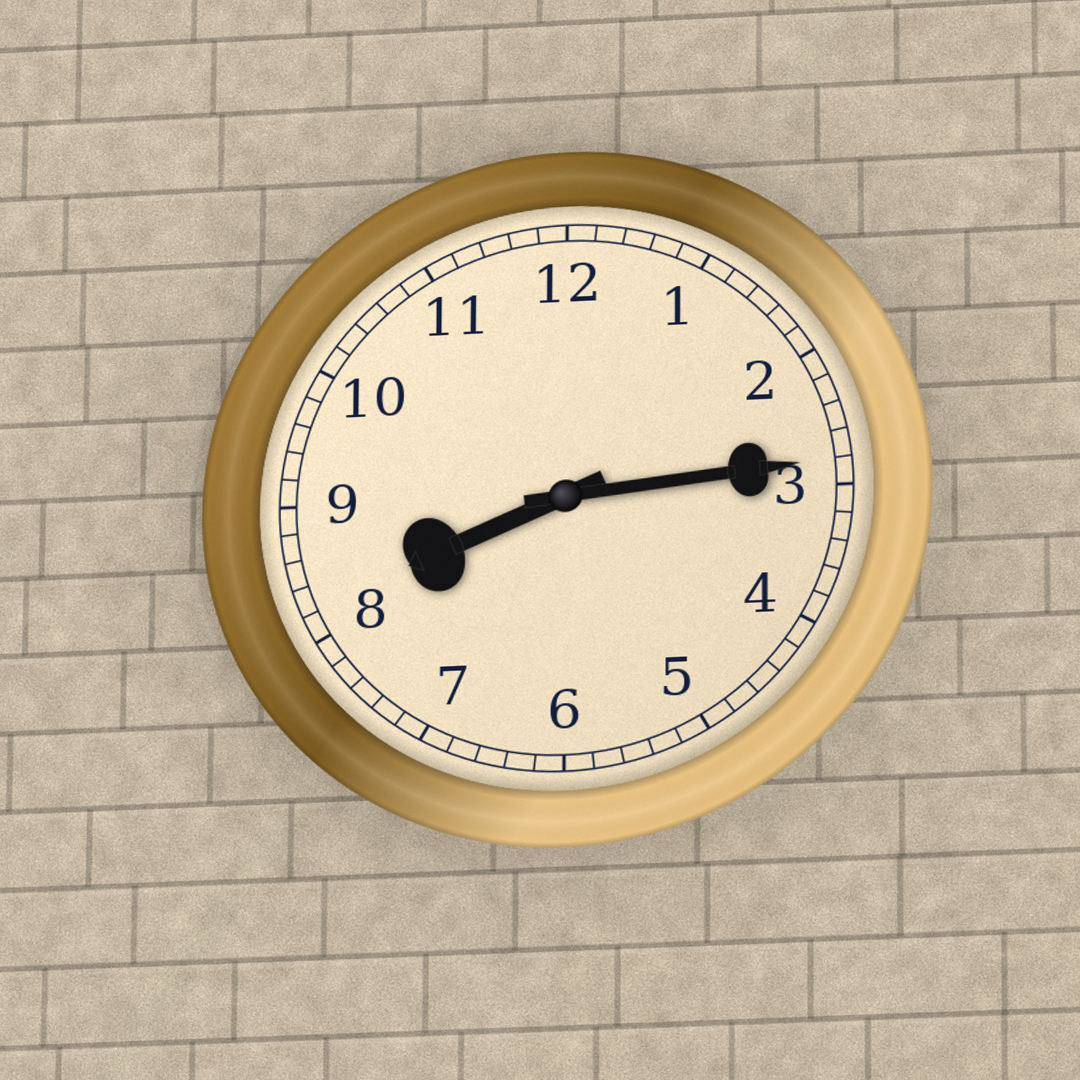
8:14
